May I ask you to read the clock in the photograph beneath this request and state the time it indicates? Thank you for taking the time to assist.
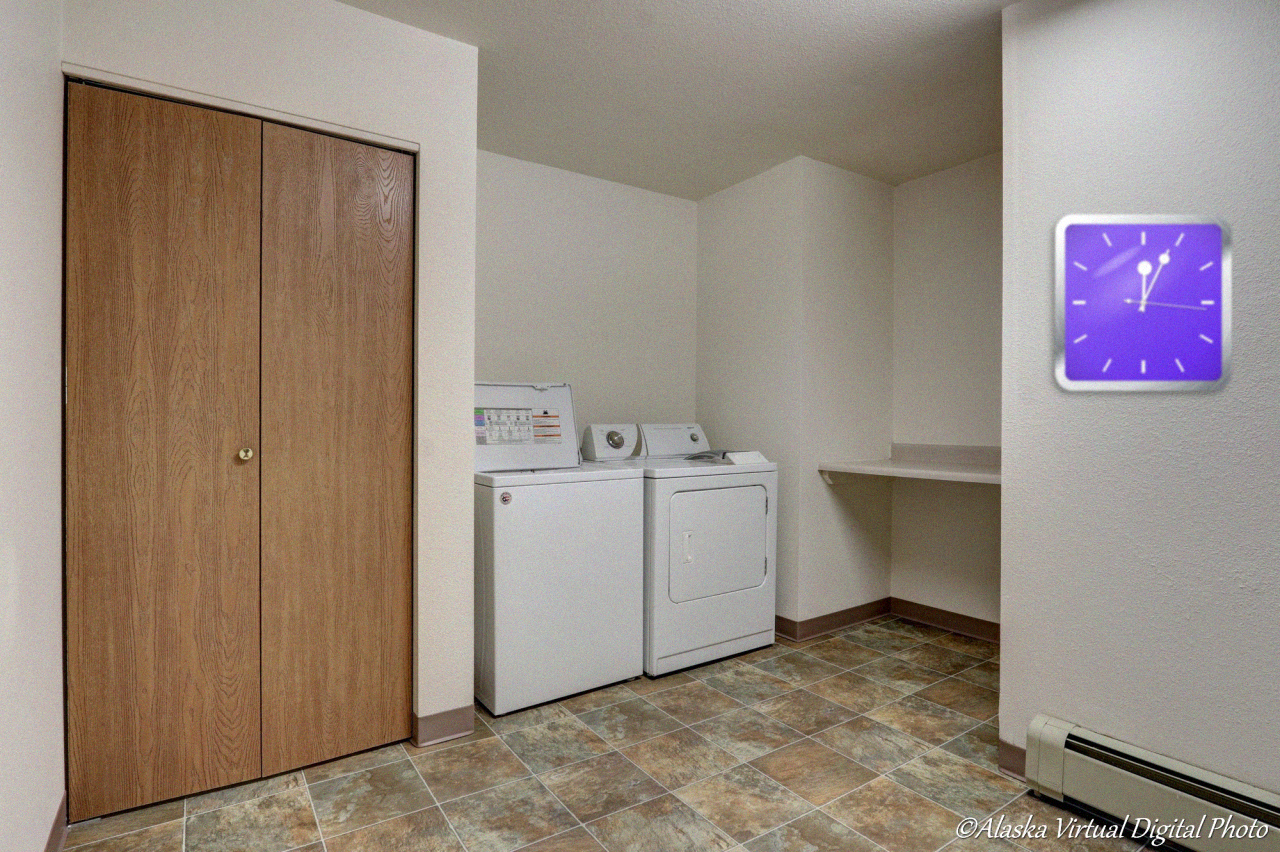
12:04:16
